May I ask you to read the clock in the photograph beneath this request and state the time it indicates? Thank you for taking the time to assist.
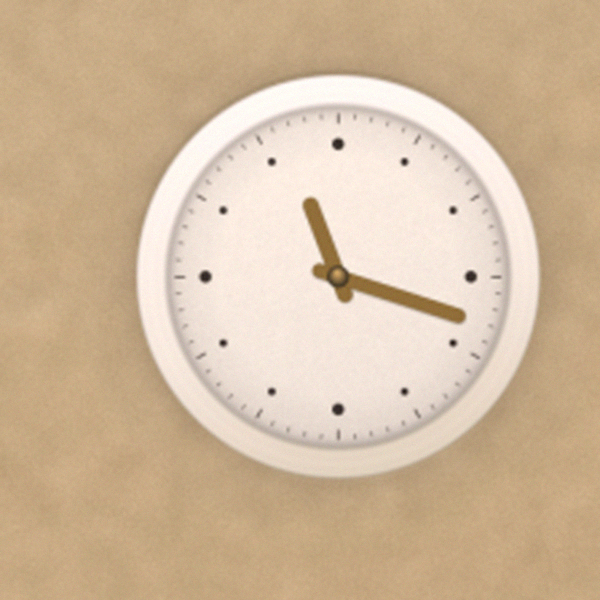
11:18
